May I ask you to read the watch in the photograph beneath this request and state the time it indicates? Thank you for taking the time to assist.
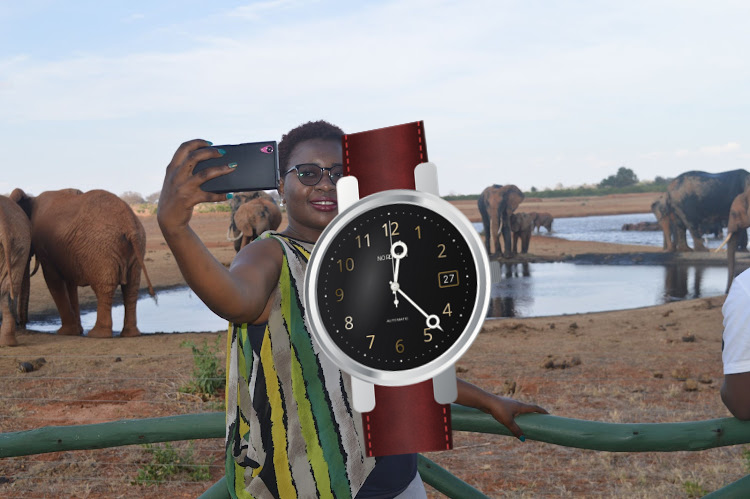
12:23:00
